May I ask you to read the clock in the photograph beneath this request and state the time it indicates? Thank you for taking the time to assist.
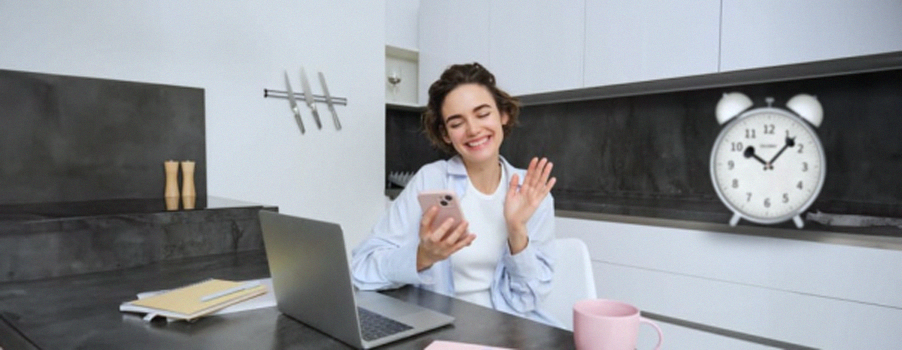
10:07
